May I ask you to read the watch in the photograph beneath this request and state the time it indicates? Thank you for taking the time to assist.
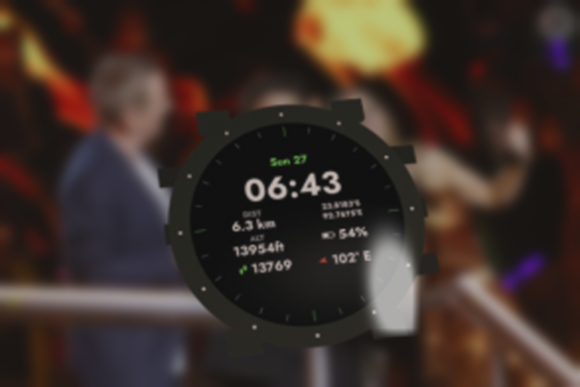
6:43
